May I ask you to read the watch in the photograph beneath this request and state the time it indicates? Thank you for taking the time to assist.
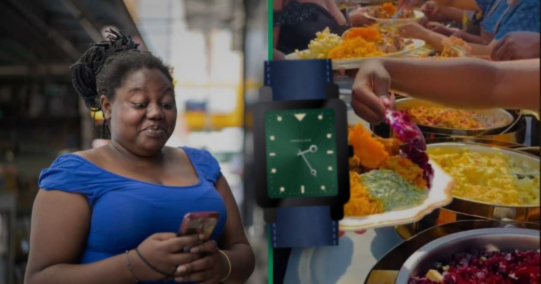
2:25
